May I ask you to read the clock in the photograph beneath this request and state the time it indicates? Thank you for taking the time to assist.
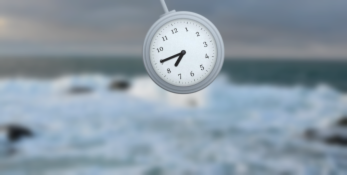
7:45
